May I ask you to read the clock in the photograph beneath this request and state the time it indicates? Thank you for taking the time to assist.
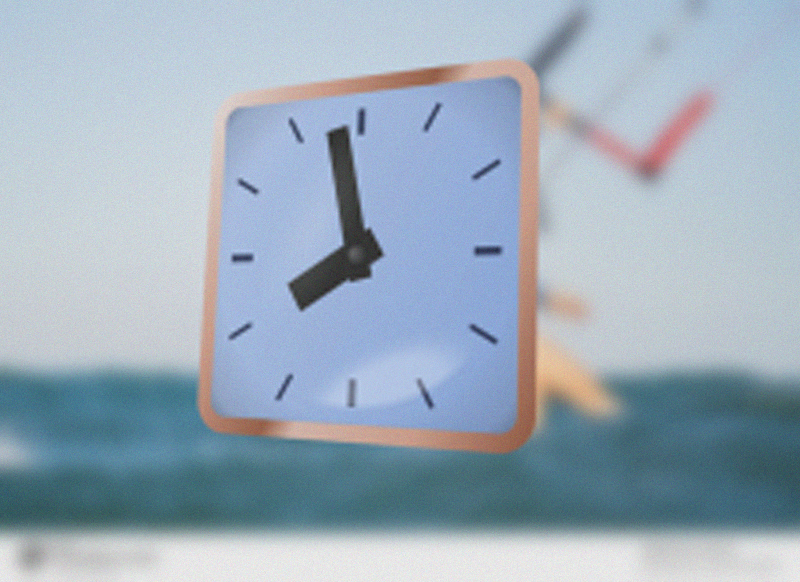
7:58
